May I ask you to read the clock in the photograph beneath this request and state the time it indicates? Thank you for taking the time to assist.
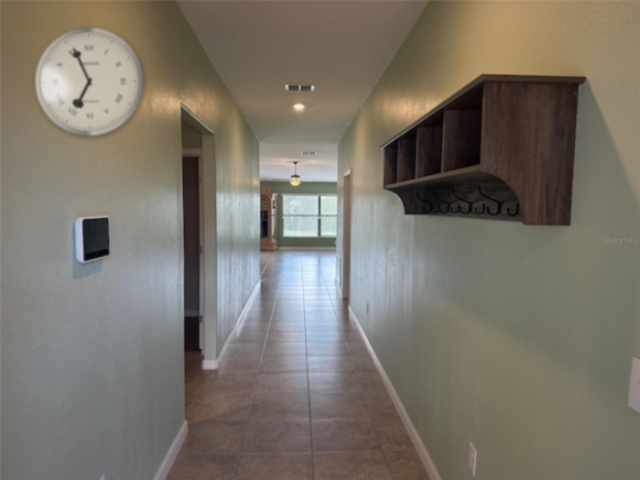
6:56
